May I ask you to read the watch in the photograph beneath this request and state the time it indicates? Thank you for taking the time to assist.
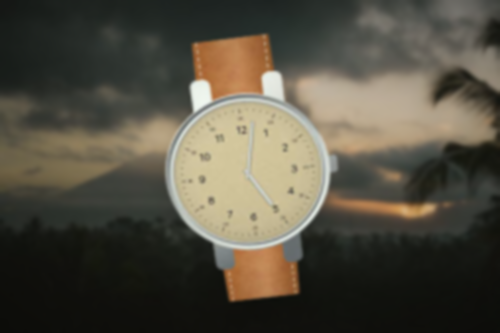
5:02
